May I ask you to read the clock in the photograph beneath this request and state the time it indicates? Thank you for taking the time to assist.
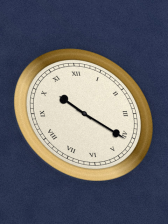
10:21
